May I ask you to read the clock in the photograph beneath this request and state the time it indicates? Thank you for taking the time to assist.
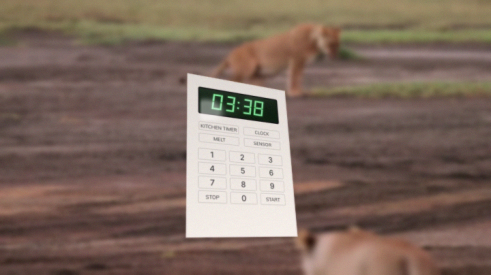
3:38
